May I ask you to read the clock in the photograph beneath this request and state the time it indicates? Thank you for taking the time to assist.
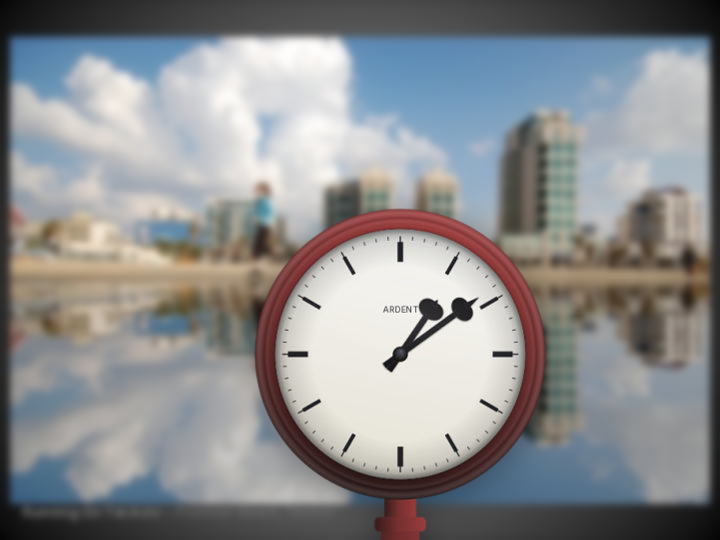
1:09
